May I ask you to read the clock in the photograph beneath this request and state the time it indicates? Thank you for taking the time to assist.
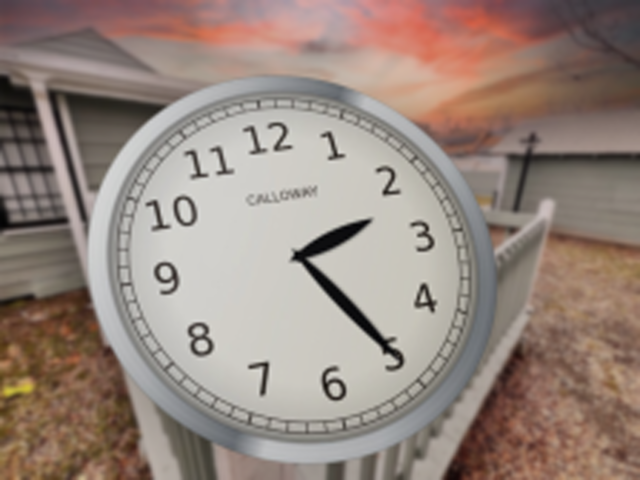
2:25
